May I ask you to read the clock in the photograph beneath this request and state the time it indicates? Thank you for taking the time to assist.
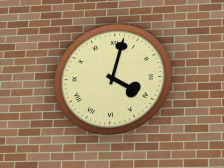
4:02
